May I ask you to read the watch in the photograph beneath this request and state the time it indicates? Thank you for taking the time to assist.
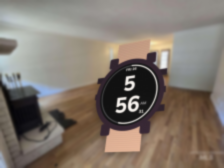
5:56
